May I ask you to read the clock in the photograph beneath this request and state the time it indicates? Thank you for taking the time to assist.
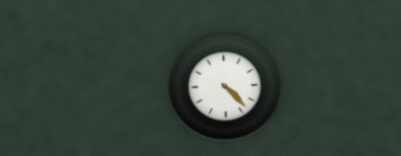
4:23
